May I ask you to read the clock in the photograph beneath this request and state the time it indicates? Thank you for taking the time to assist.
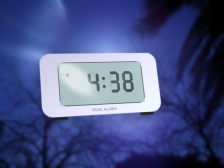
4:38
